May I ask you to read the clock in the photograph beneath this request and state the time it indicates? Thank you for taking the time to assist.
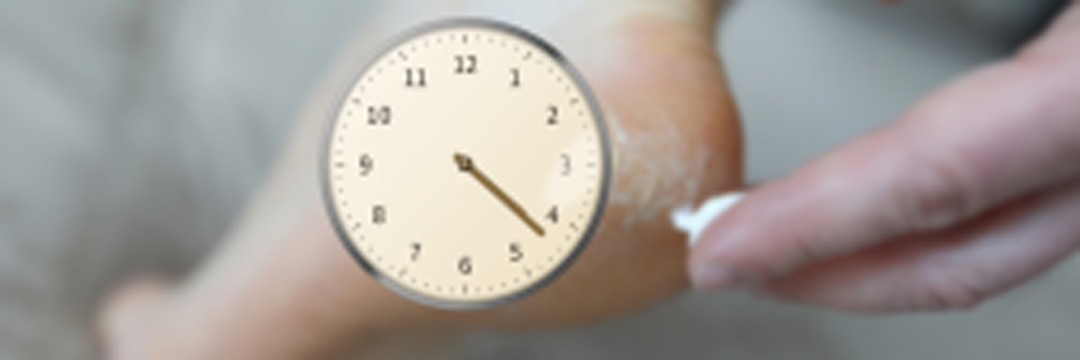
4:22
